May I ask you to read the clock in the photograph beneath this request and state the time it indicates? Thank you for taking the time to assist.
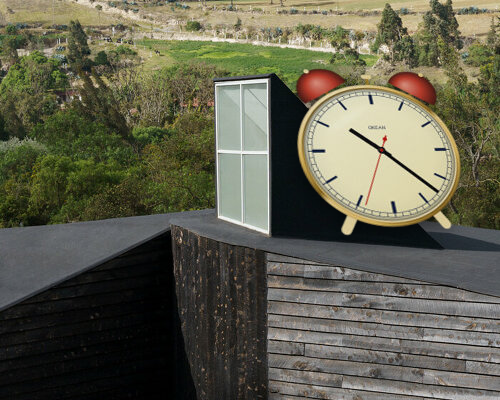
10:22:34
